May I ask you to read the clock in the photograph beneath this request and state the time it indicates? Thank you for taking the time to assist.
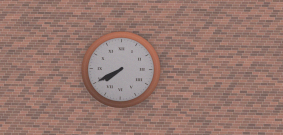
7:40
